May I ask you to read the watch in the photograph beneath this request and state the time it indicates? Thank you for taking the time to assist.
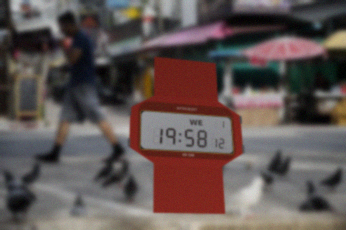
19:58:12
